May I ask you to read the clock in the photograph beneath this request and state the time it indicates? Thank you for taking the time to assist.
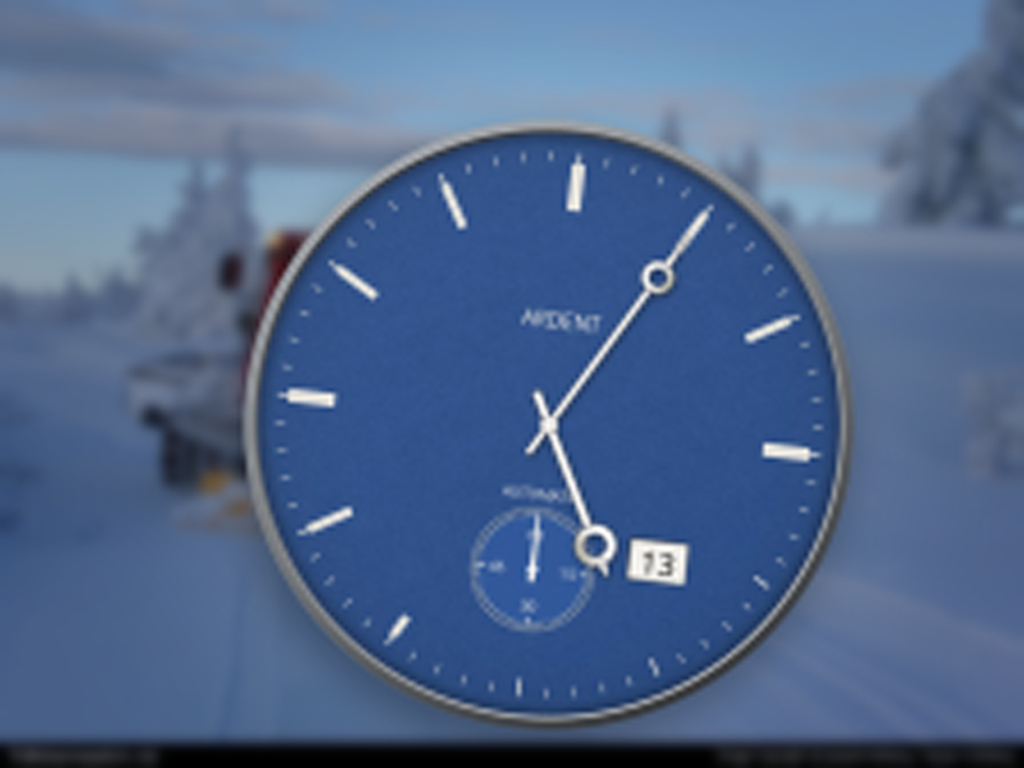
5:05
